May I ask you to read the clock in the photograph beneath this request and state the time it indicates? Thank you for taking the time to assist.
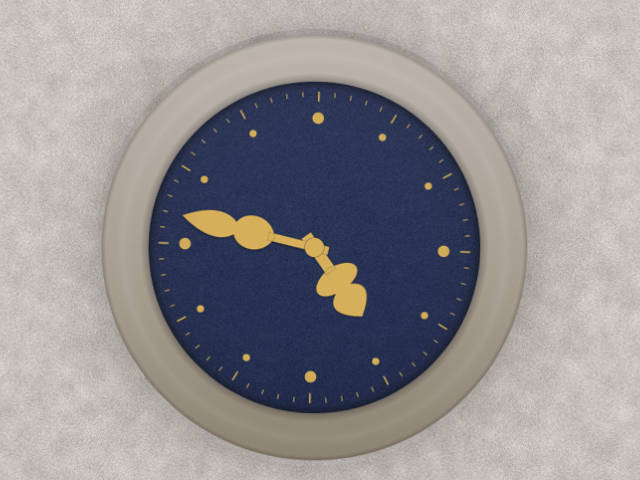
4:47
